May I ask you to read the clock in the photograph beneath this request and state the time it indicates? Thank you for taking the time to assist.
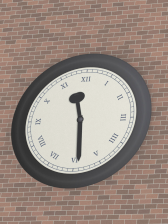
11:29
